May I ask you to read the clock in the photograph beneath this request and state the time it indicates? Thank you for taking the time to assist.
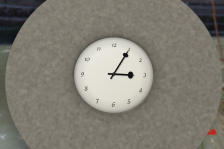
3:05
